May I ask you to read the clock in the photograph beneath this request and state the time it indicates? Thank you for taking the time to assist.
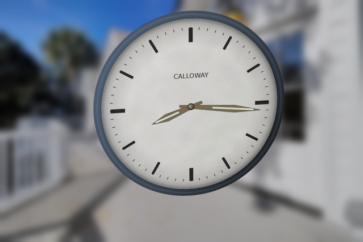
8:16
